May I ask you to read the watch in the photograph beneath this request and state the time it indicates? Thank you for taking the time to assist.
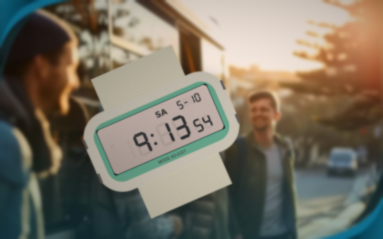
9:13:54
